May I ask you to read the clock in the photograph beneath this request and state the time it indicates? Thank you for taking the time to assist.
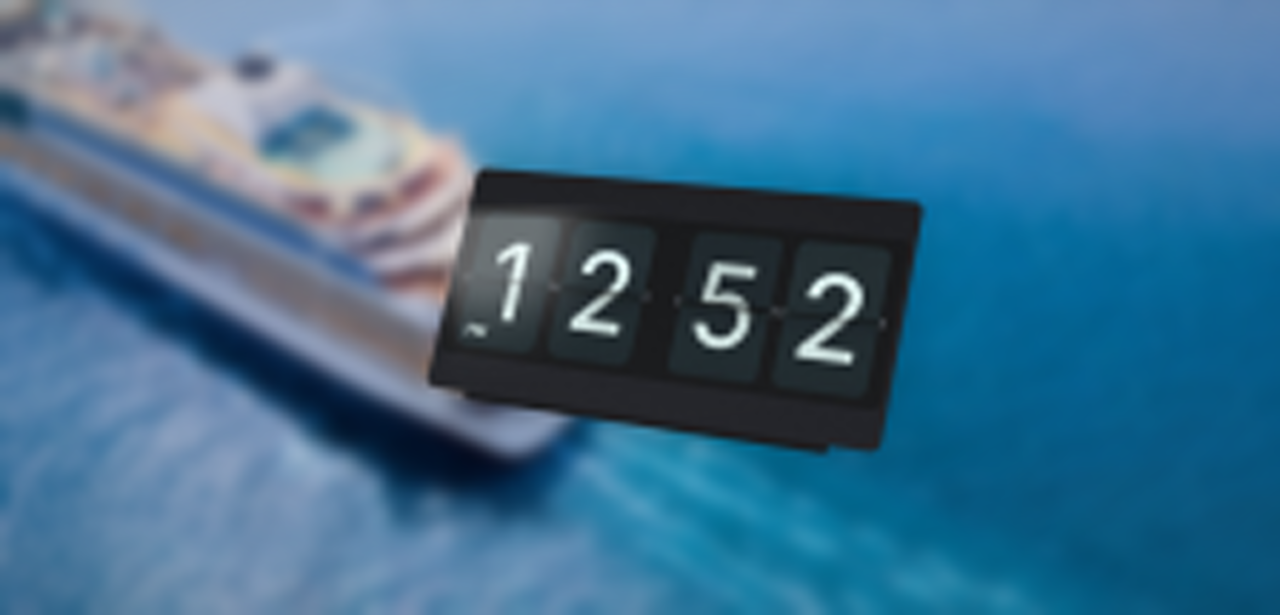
12:52
